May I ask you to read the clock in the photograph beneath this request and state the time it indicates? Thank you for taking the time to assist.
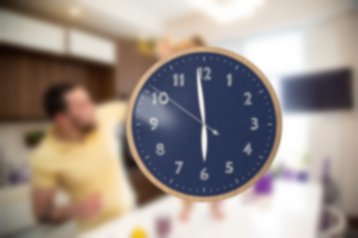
5:58:51
